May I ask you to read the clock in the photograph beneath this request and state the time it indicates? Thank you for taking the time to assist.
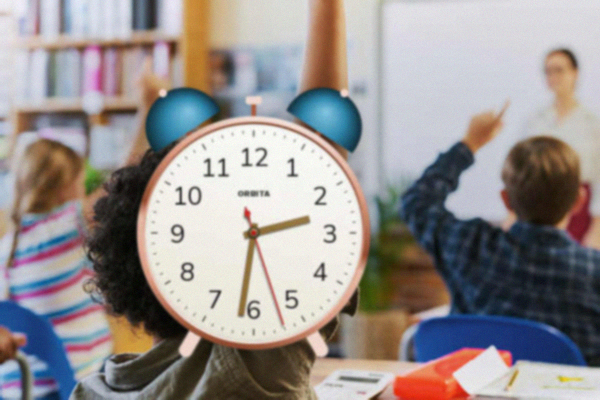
2:31:27
